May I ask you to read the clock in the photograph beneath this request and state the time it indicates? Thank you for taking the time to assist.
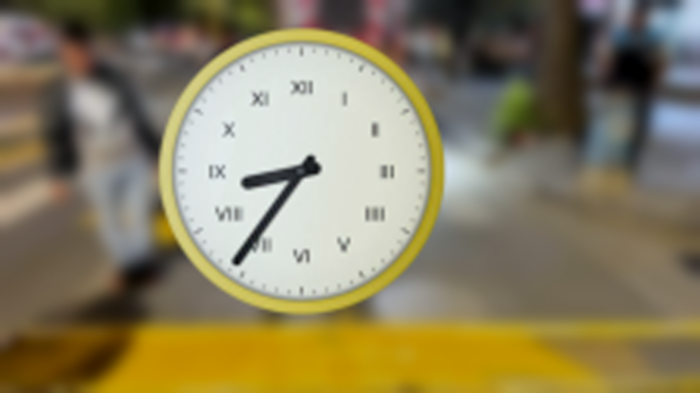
8:36
